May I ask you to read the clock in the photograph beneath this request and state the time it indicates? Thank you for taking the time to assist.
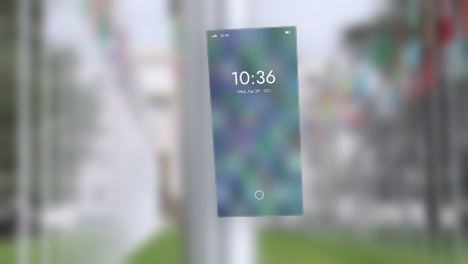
10:36
